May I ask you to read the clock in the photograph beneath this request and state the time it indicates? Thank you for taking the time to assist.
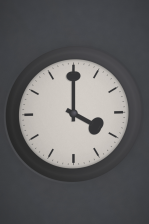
4:00
